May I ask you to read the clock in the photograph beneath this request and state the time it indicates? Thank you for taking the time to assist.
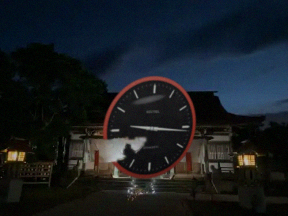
9:16
